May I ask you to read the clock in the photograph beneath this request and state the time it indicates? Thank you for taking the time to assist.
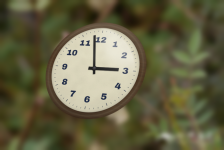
2:58
